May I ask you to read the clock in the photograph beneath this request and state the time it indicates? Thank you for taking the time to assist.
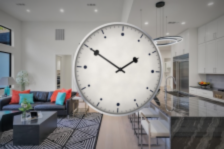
1:50
